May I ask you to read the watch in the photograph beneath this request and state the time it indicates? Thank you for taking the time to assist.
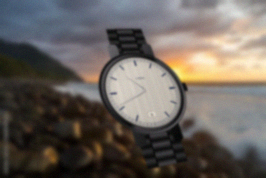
10:41
